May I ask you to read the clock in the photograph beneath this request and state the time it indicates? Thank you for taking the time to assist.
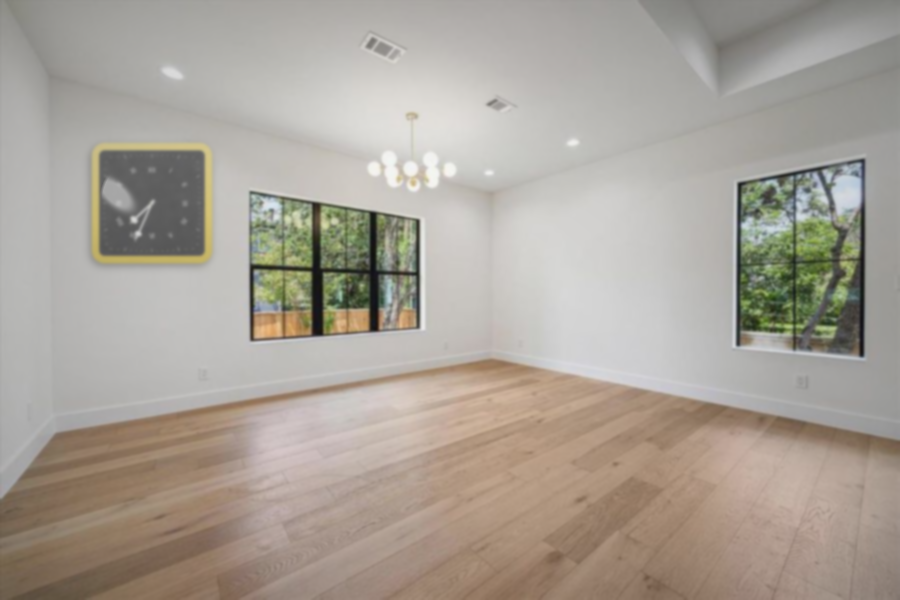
7:34
